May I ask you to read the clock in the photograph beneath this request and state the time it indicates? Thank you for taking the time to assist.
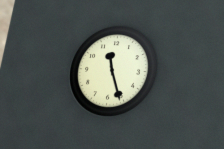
11:26
